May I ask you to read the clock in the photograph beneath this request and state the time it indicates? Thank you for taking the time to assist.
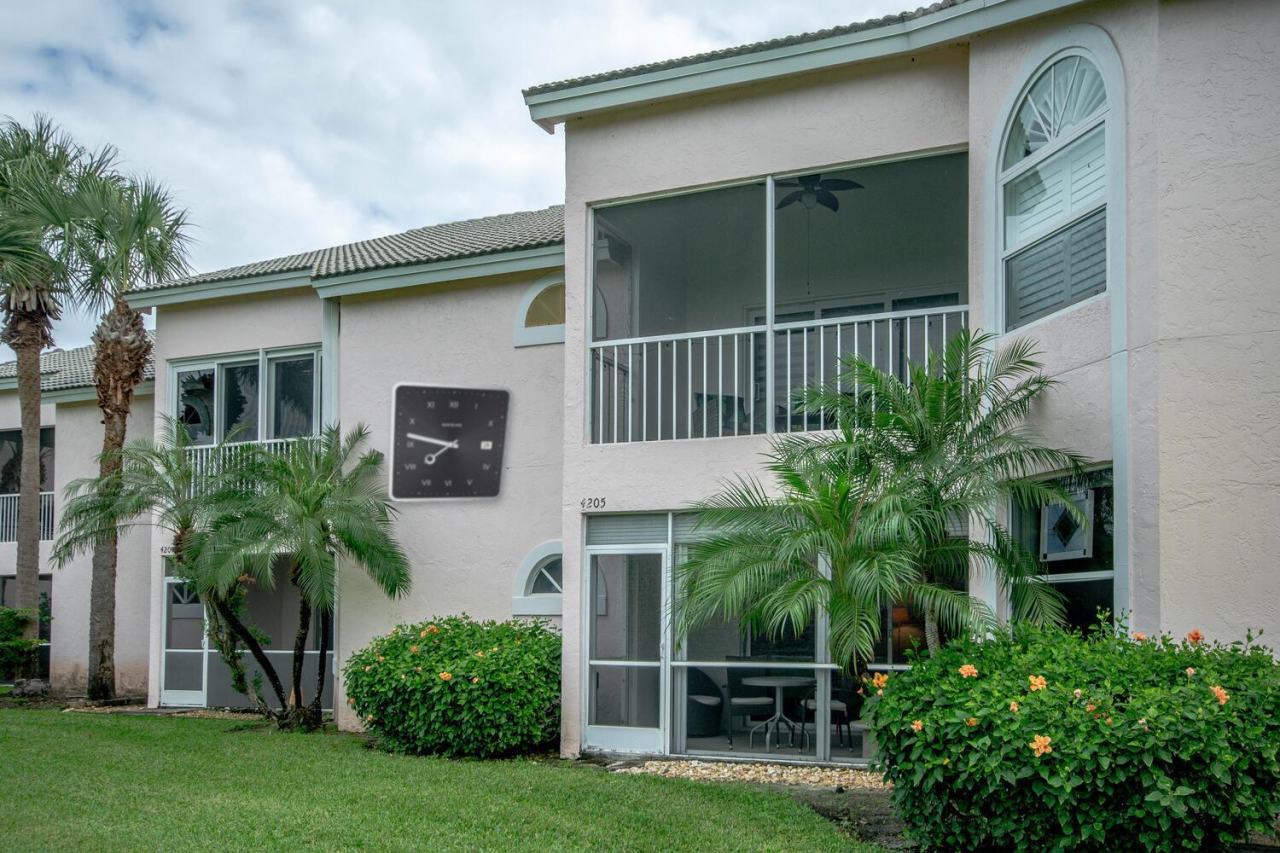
7:47
